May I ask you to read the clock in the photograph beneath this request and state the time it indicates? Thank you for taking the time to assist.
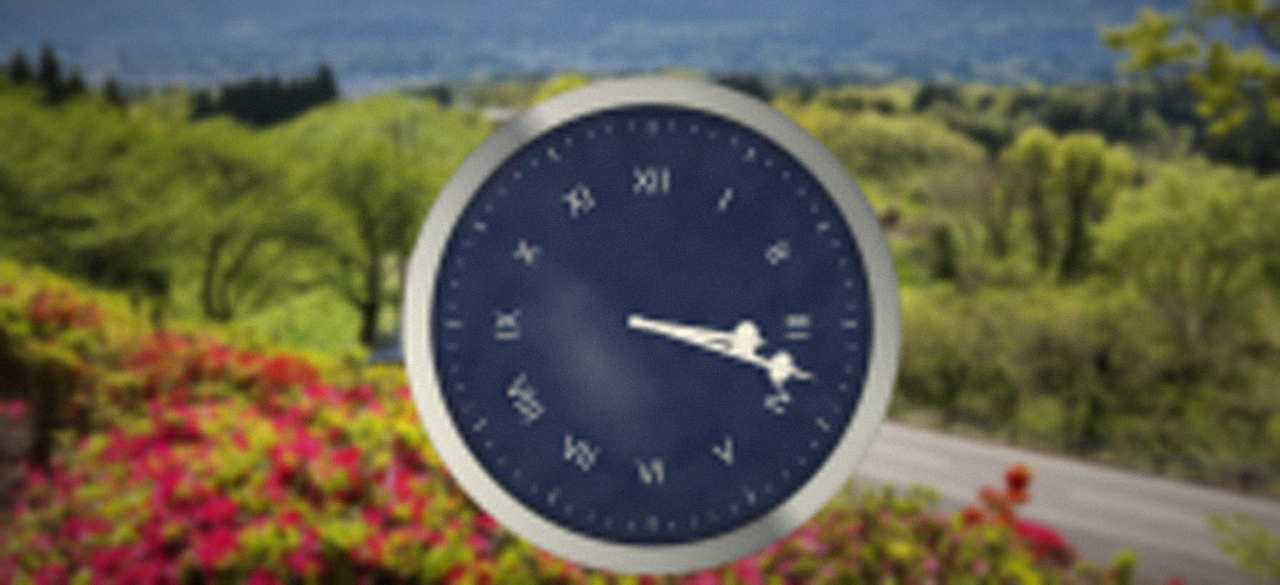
3:18
